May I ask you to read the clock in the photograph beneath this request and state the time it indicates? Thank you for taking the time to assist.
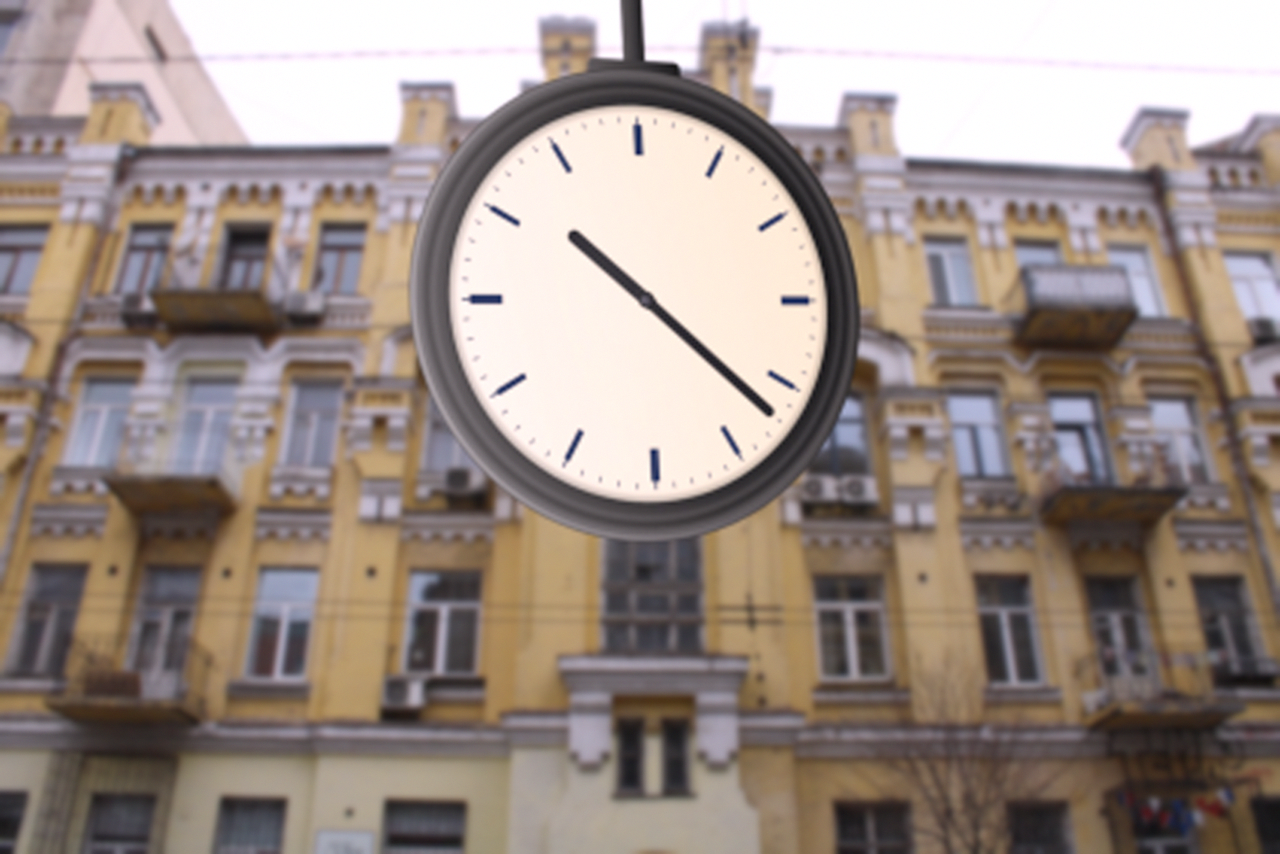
10:22
